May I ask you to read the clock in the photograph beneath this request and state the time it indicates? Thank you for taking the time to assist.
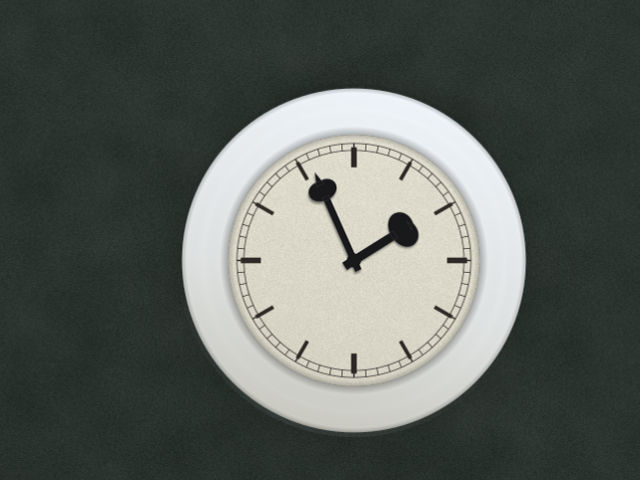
1:56
